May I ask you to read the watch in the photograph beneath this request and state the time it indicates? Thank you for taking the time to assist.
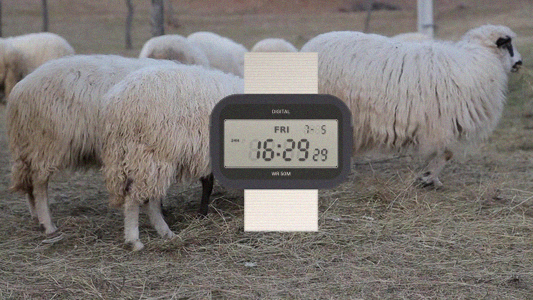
16:29:29
